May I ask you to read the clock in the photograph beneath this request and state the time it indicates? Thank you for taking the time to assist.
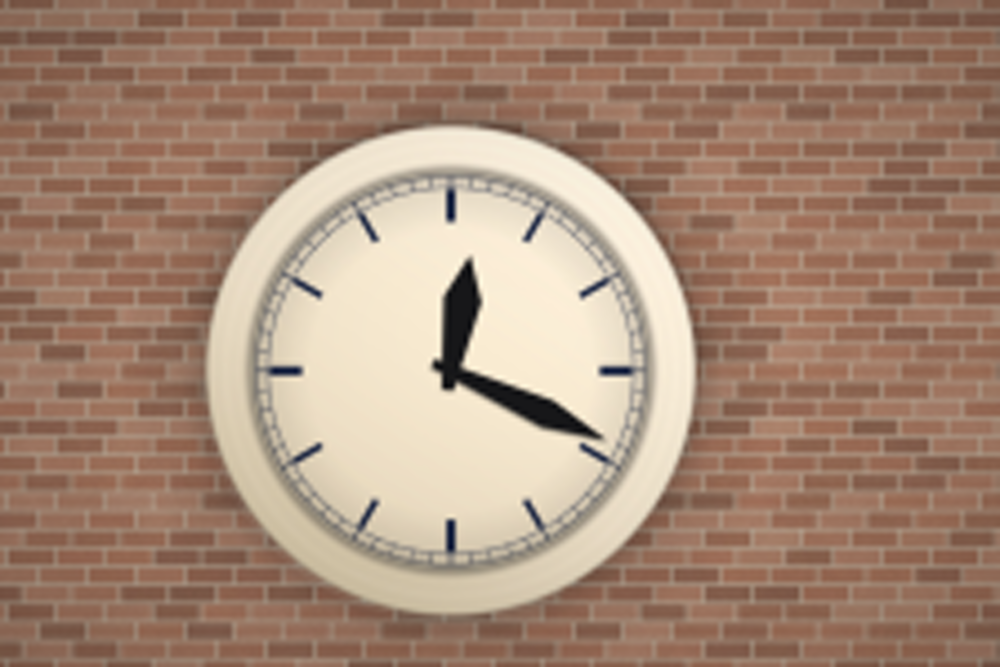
12:19
